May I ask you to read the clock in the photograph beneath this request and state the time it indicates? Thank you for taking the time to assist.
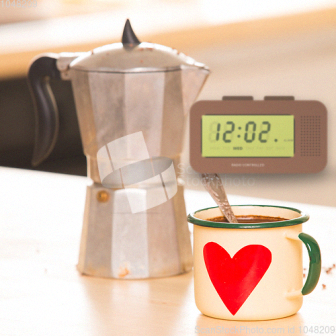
12:02
